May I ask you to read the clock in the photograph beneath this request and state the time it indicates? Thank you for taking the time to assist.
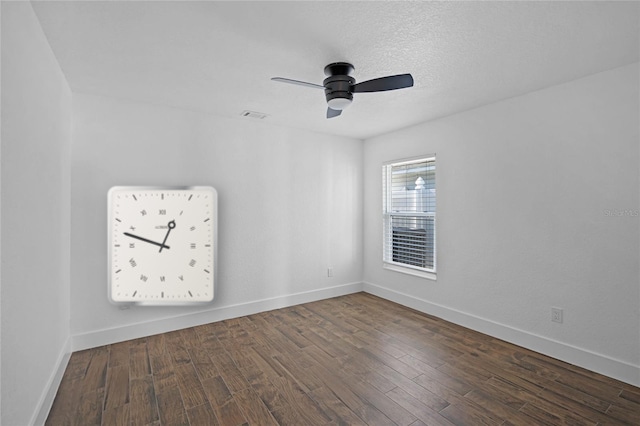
12:48
